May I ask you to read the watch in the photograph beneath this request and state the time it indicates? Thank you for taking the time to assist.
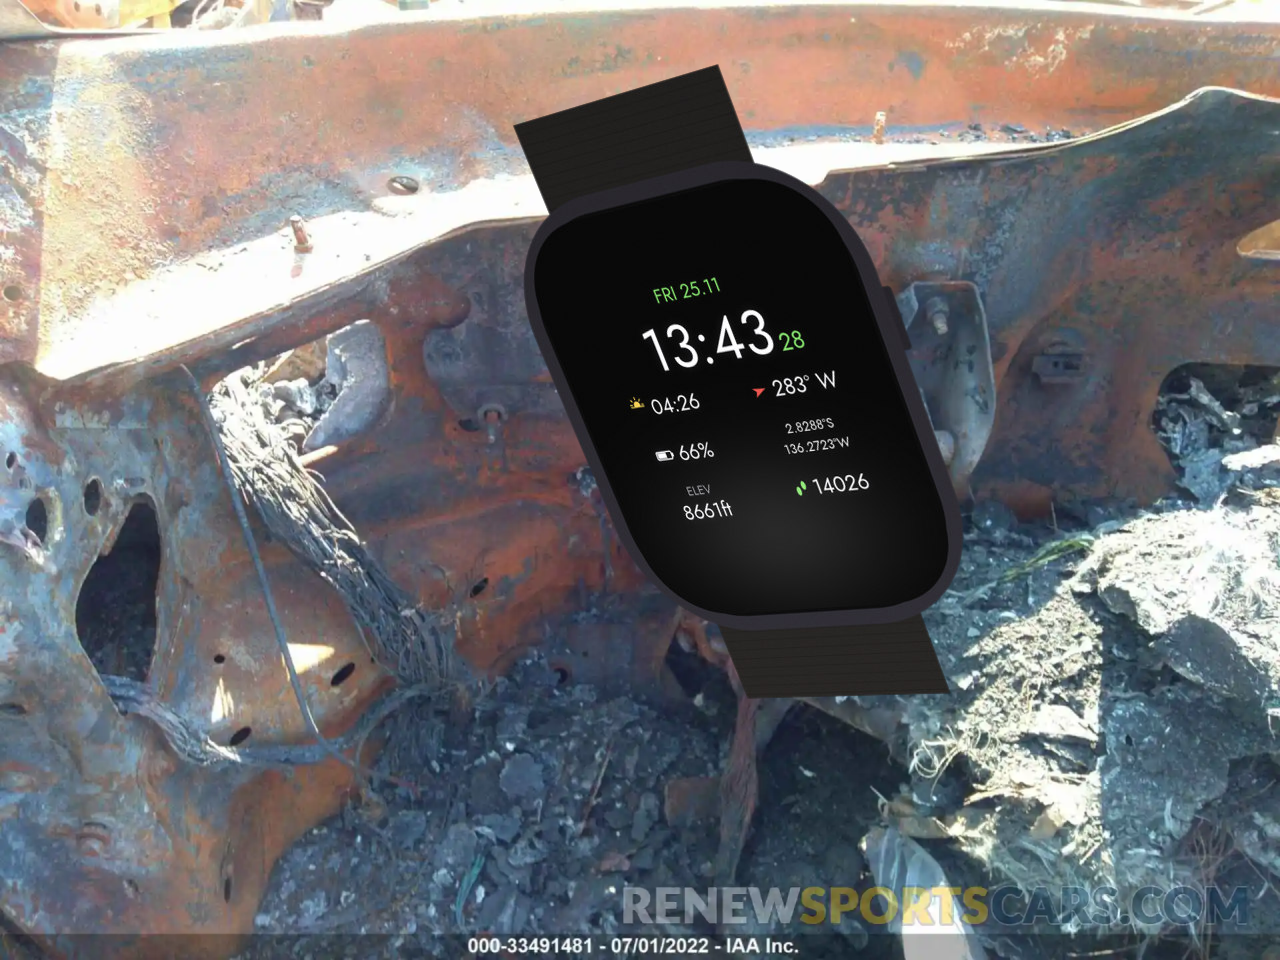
13:43:28
